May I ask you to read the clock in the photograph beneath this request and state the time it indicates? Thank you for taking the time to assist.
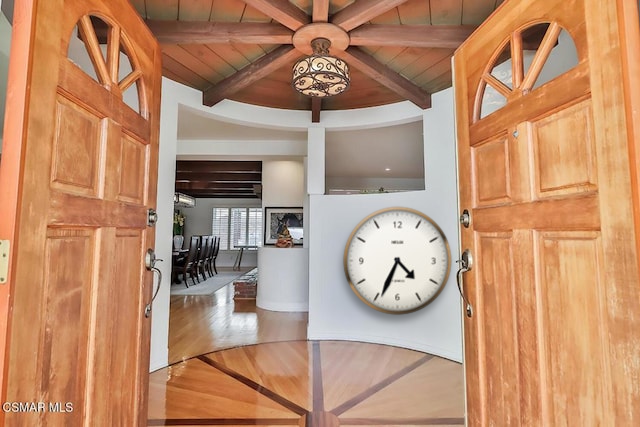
4:34
